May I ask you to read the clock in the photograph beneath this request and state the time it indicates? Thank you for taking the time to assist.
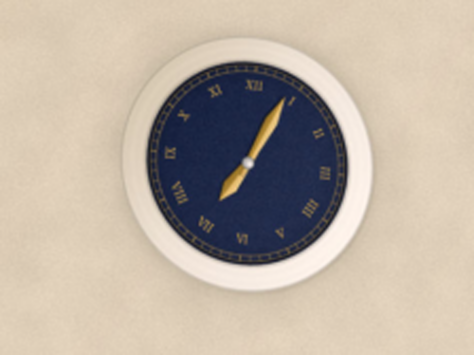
7:04
